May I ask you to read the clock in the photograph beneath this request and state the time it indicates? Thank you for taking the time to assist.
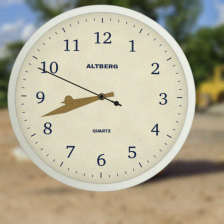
8:41:49
